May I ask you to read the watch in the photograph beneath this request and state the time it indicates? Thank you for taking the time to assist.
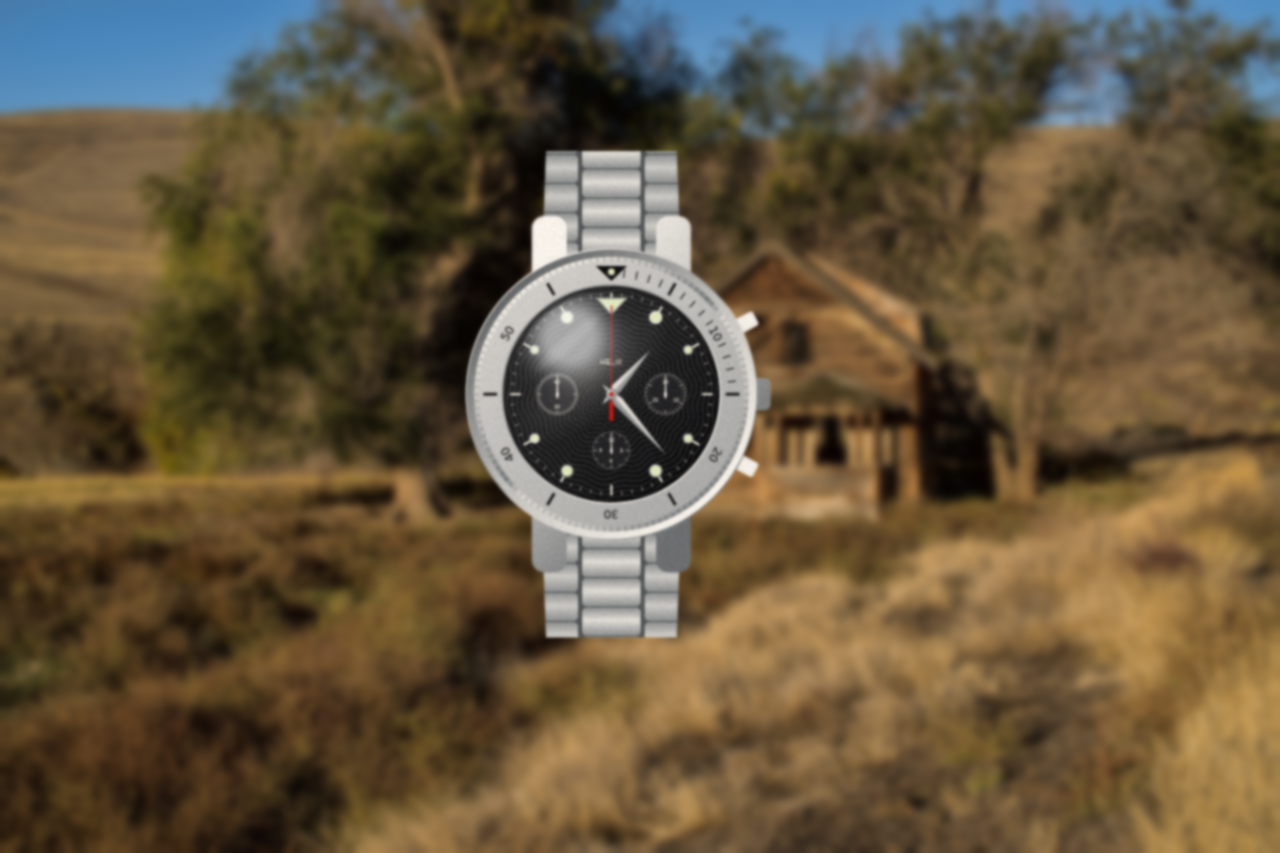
1:23
